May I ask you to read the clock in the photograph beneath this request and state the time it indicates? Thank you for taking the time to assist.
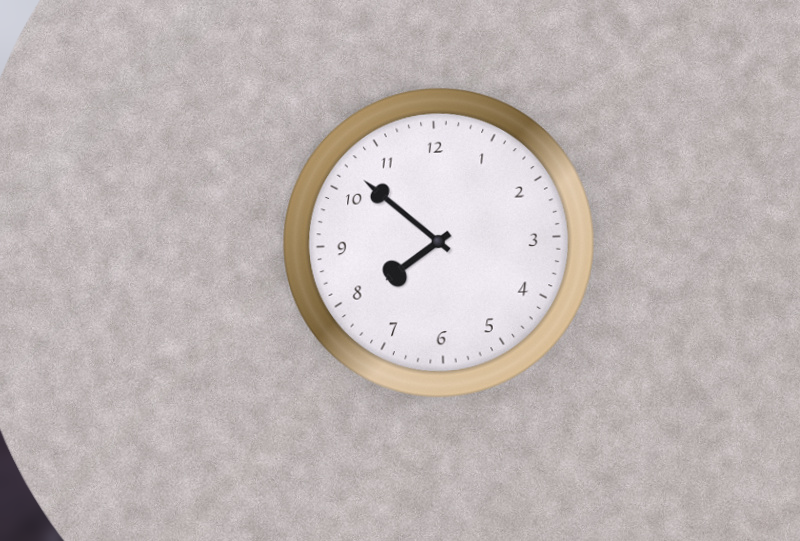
7:52
